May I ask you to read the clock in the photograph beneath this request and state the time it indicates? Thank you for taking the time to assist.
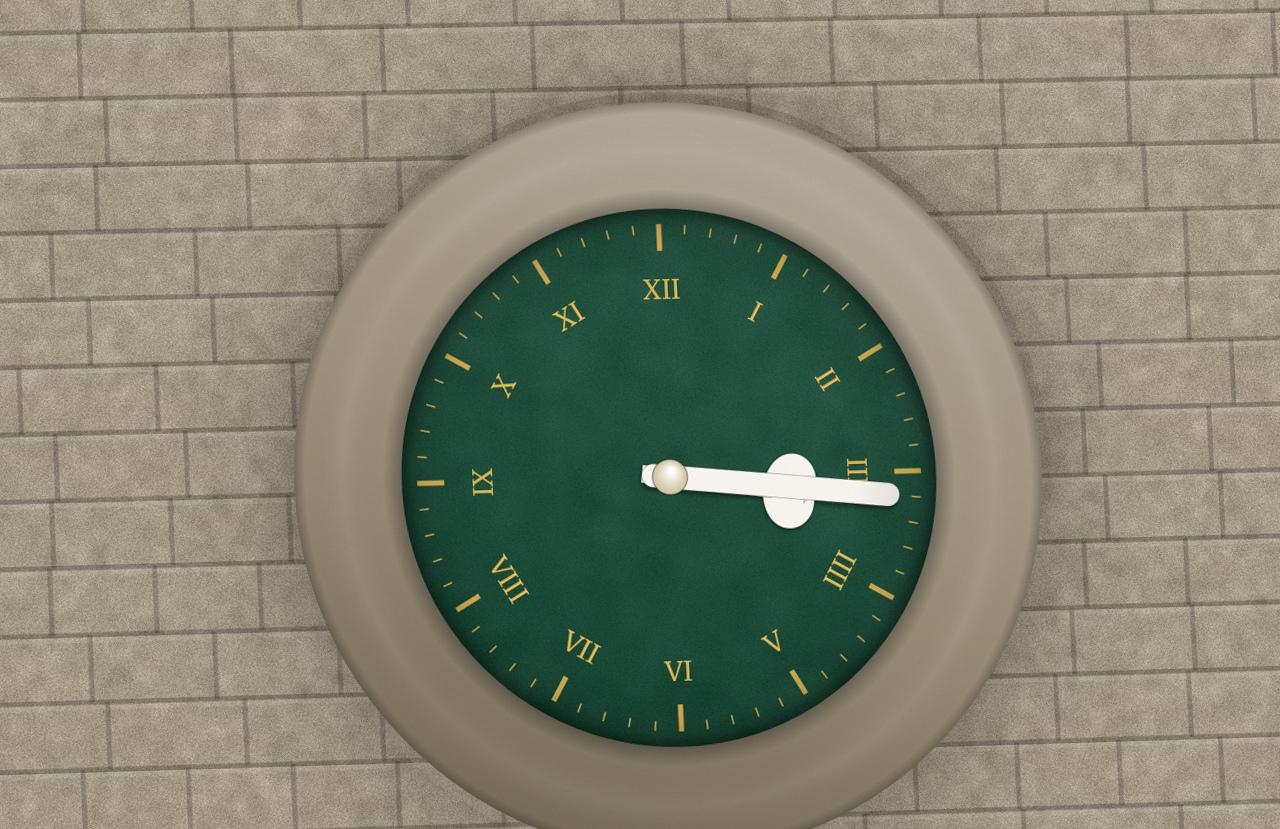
3:16
